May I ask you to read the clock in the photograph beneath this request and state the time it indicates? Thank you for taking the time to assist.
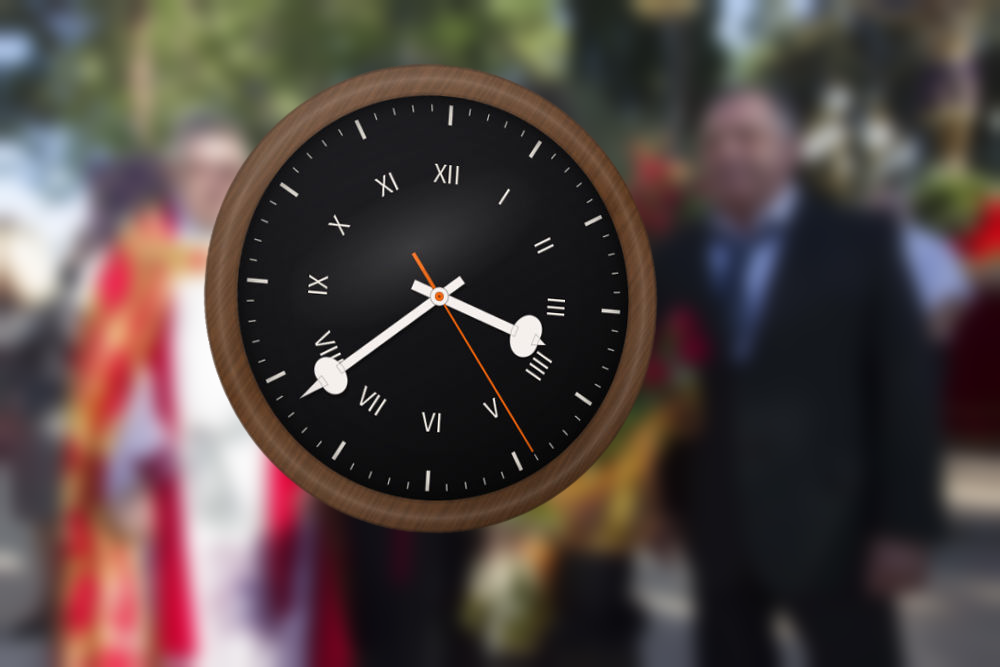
3:38:24
